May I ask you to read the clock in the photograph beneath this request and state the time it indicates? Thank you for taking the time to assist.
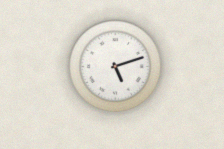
5:12
